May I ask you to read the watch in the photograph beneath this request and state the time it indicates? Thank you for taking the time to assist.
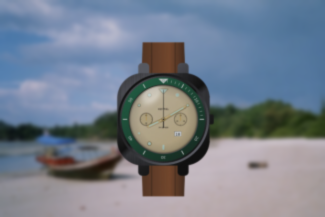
8:10
